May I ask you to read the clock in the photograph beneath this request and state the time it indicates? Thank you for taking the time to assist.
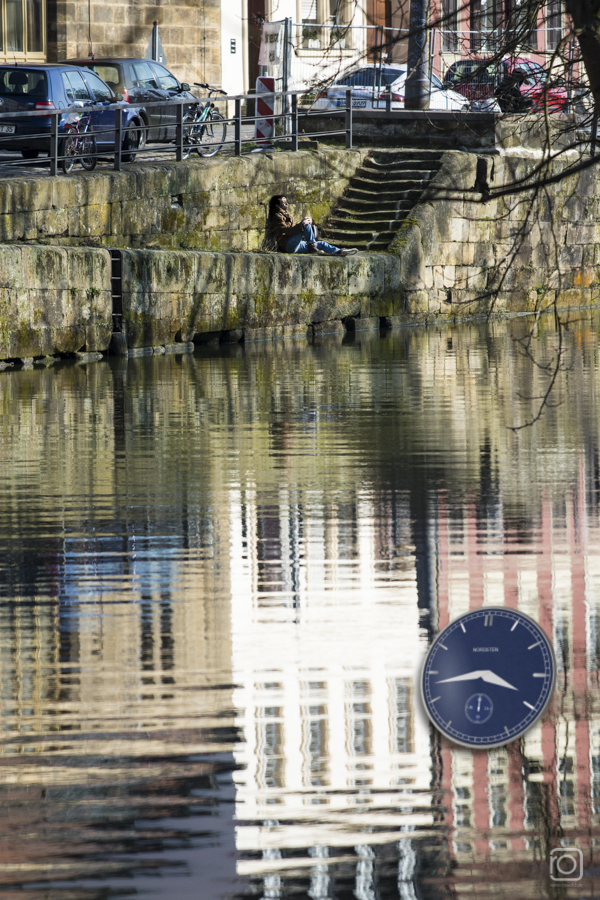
3:43
